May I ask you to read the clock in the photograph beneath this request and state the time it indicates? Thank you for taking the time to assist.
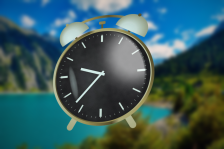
9:37
